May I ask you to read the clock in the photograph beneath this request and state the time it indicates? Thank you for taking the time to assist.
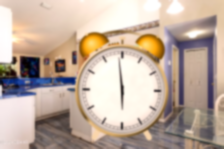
5:59
